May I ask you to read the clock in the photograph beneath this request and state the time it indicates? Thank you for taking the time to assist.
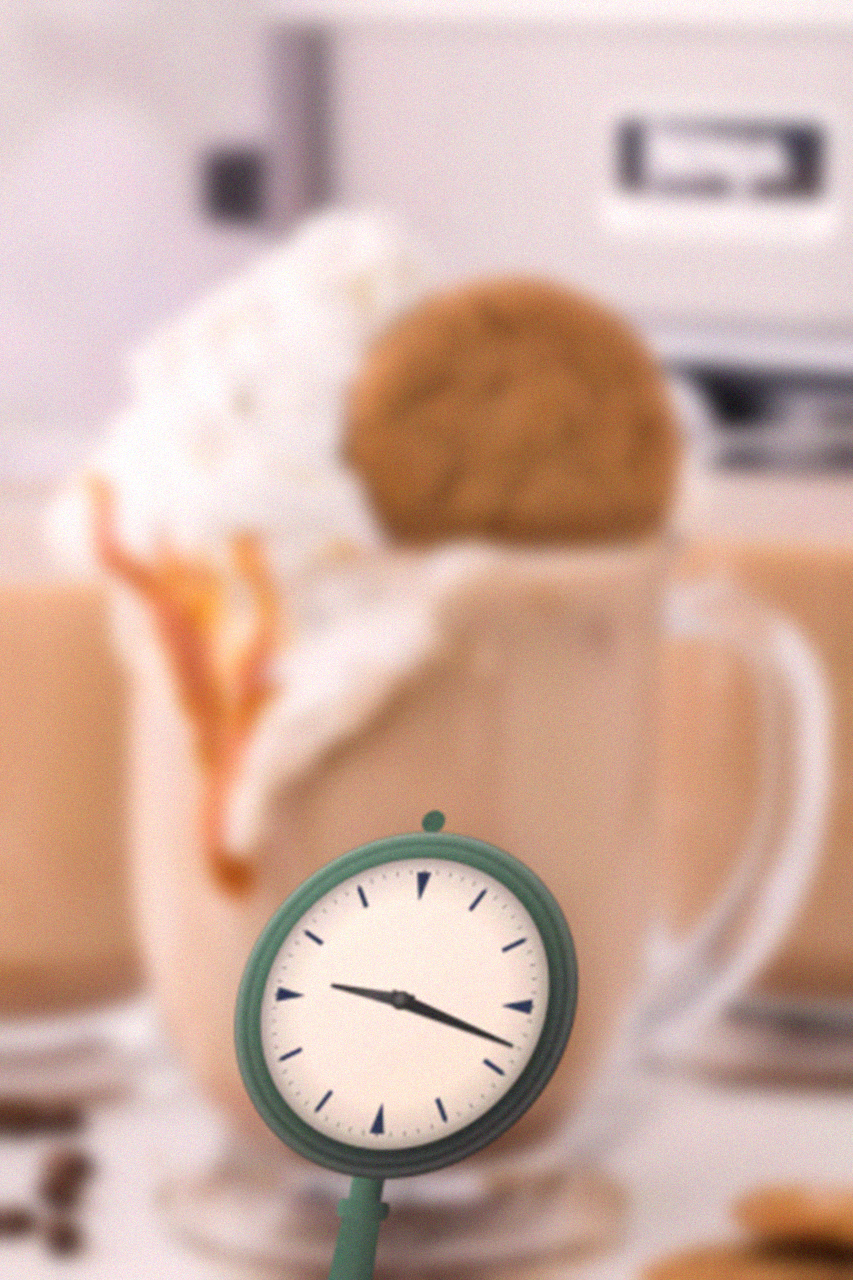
9:18
